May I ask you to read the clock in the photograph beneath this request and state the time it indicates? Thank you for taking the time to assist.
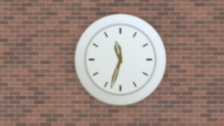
11:33
